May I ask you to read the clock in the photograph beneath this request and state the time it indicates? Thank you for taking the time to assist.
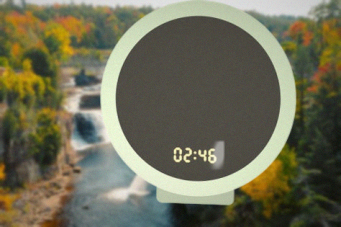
2:46
